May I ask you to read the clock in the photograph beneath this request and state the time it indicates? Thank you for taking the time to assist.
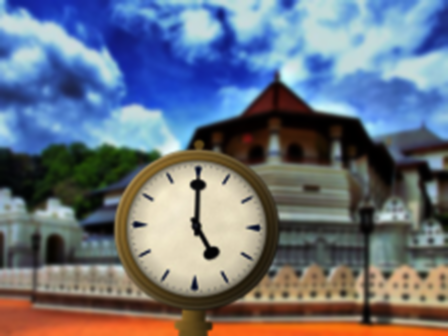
5:00
